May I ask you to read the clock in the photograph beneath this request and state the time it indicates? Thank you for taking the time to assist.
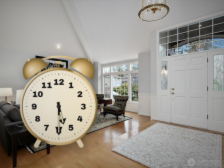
5:30
